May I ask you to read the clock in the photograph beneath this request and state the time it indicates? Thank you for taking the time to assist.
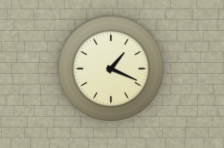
1:19
